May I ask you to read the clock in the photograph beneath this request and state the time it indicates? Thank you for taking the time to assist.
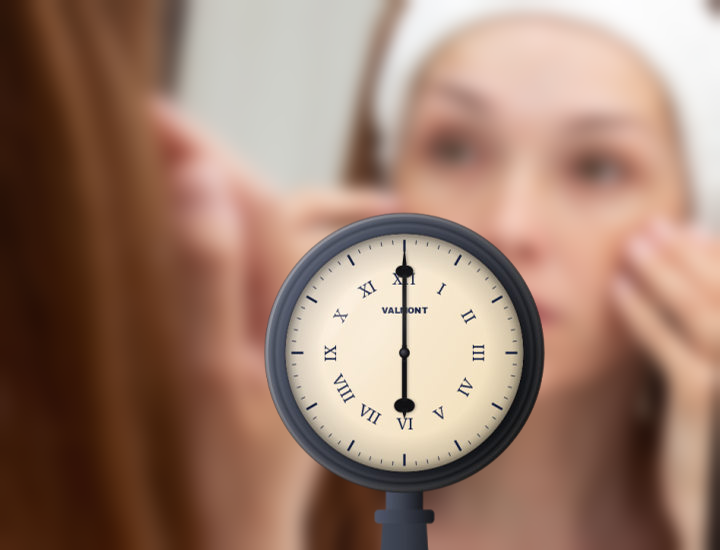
6:00
